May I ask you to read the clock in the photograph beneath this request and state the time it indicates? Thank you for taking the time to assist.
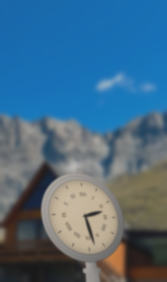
2:28
